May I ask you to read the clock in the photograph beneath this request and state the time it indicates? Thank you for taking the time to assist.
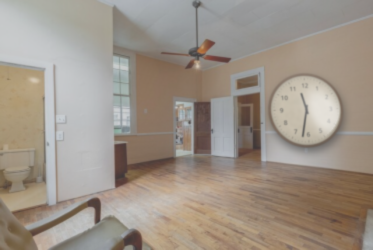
11:32
